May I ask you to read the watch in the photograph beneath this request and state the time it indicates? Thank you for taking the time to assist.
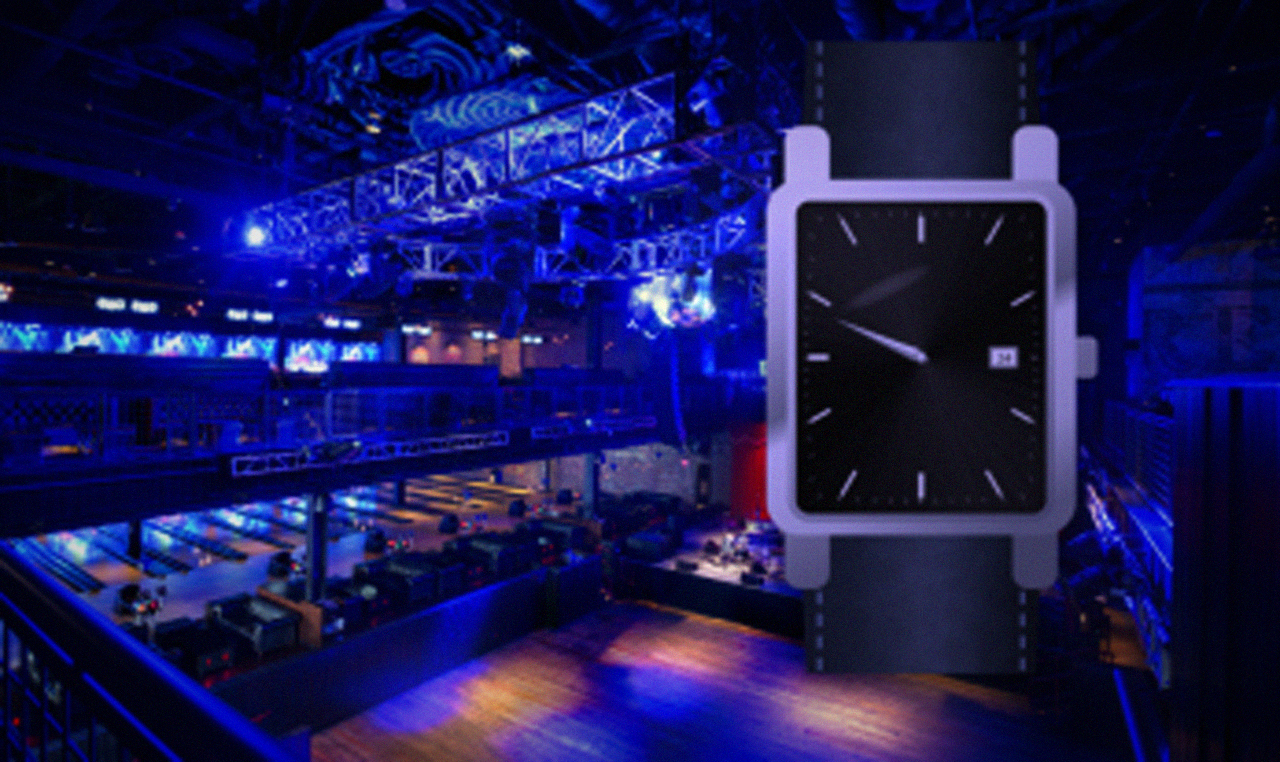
9:49
